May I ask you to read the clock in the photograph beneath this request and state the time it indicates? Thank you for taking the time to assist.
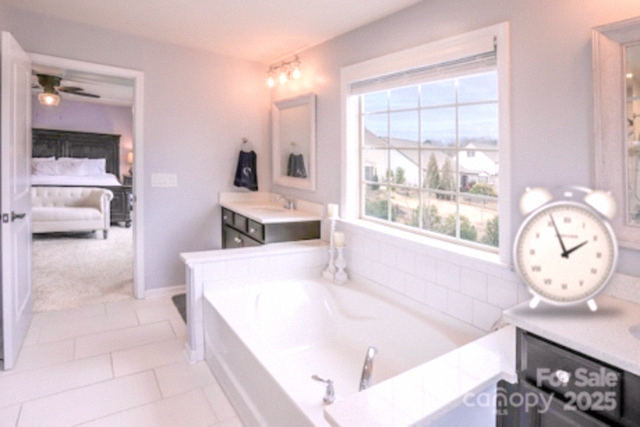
1:56
